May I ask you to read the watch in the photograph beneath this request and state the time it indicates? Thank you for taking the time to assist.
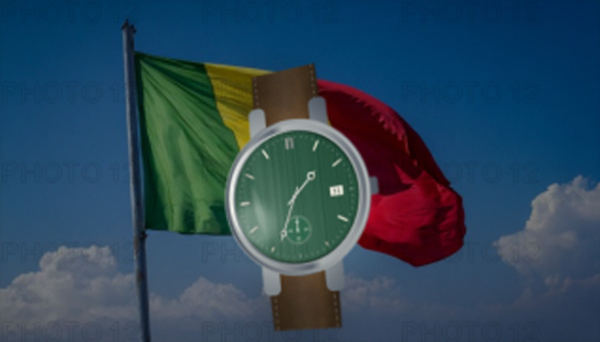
1:34
